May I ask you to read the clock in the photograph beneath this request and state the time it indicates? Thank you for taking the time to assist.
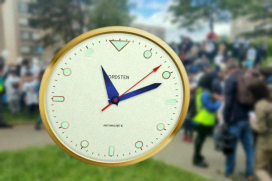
11:11:08
